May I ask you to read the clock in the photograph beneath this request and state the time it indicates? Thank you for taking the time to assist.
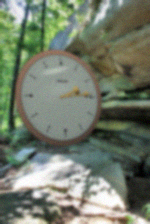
2:14
